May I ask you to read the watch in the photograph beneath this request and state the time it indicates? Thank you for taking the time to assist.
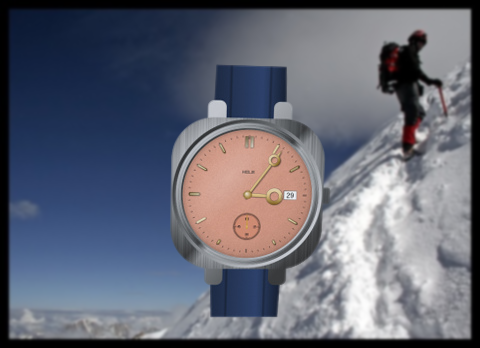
3:06
